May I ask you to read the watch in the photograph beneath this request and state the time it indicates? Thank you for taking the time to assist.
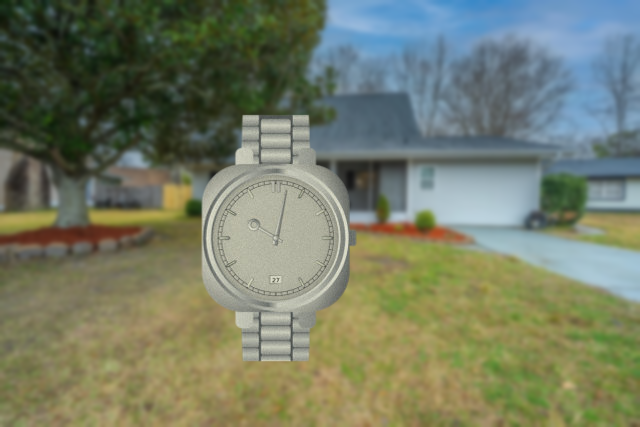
10:02
